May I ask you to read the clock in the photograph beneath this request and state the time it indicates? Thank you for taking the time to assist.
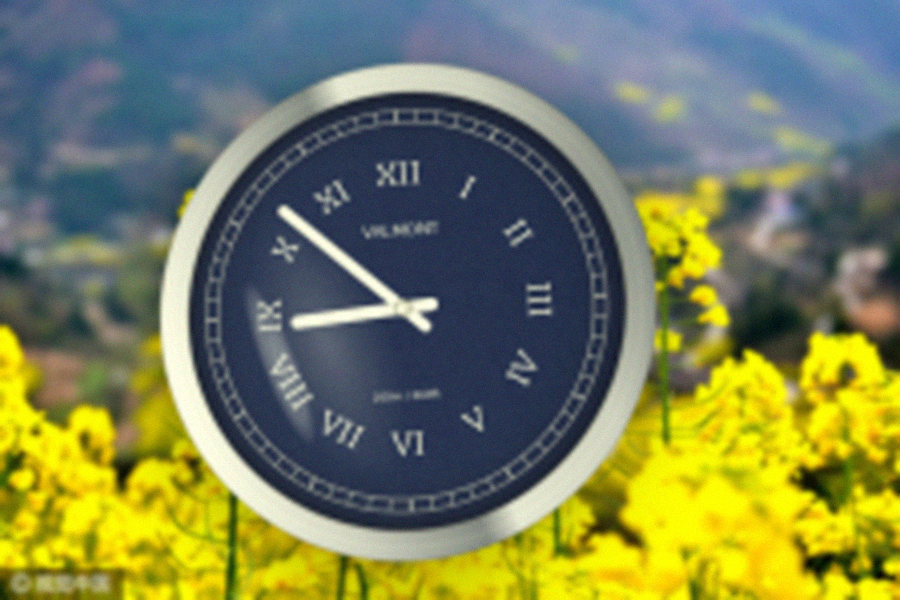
8:52
